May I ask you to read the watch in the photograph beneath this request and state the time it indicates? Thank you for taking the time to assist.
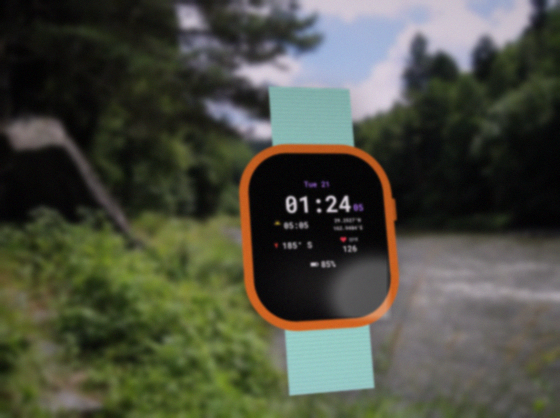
1:24
